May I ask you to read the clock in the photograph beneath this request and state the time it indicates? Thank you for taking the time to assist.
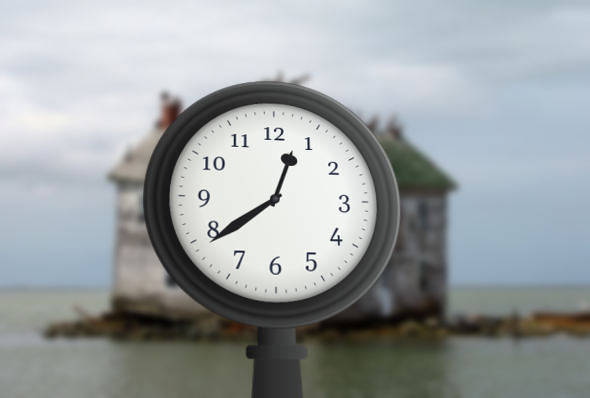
12:39
